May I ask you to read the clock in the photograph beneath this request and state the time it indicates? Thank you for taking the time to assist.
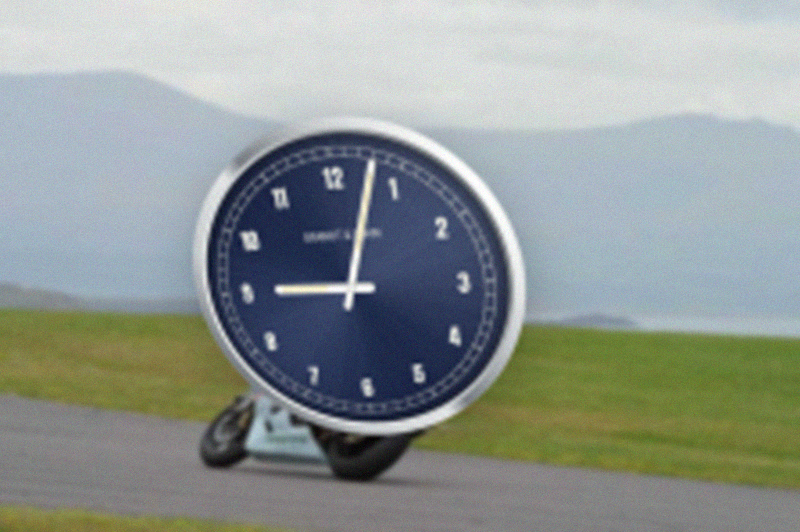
9:03
